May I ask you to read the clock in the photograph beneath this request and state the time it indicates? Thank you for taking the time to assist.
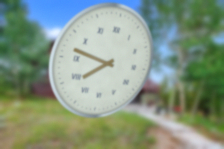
7:47
